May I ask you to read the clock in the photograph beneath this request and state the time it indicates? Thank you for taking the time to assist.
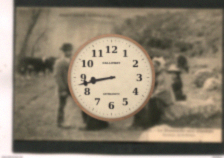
8:43
